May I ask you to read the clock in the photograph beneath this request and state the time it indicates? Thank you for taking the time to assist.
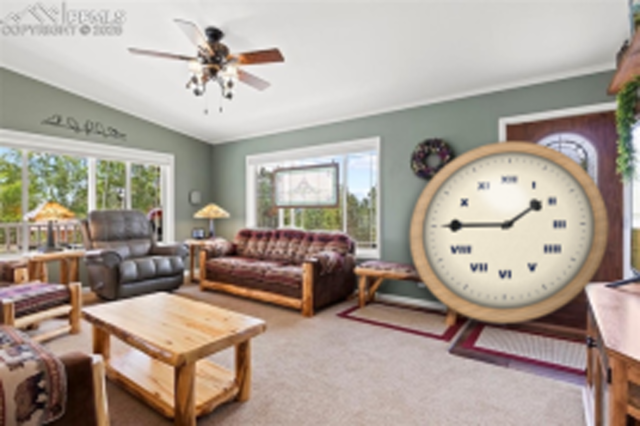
1:45
